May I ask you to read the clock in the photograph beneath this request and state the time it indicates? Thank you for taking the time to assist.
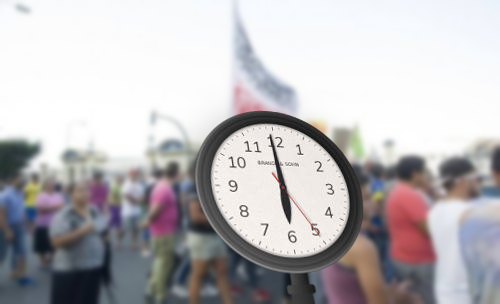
5:59:25
